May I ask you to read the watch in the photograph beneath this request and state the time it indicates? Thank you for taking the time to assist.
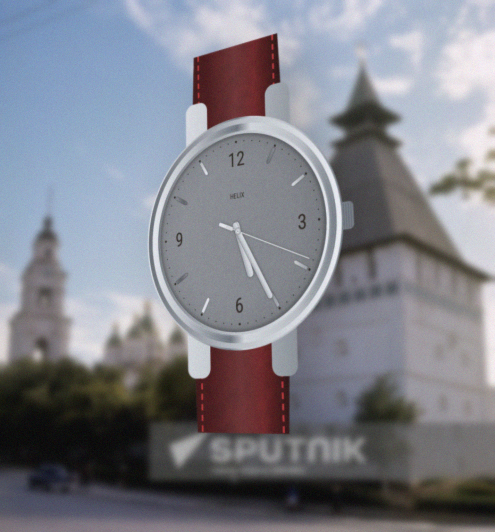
5:25:19
